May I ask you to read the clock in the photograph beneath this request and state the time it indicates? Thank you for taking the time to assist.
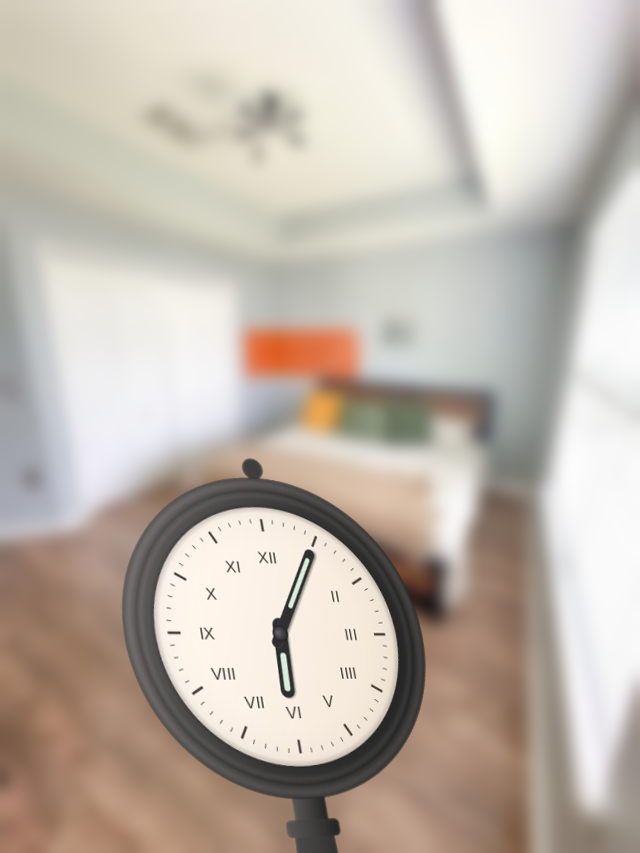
6:05
